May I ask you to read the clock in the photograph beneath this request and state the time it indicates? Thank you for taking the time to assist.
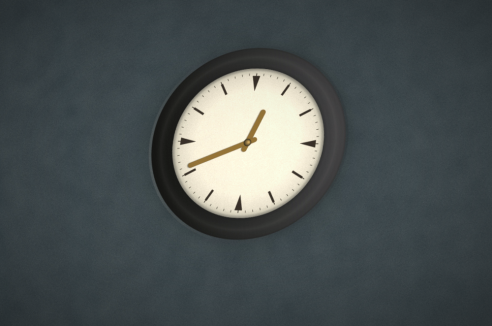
12:41
